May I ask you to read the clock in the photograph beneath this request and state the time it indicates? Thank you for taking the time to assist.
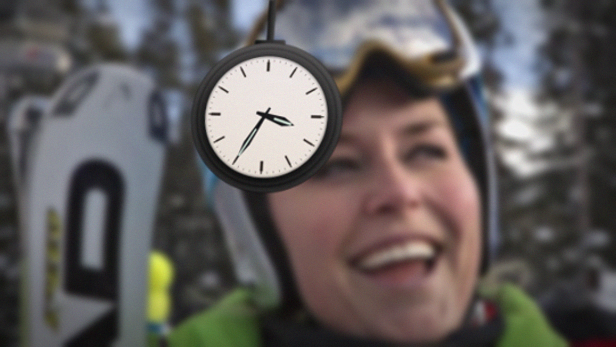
3:35
